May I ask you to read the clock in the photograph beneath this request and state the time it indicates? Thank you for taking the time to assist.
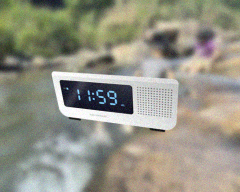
11:59
